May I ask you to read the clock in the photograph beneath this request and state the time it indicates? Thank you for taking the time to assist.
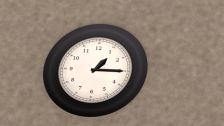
1:15
